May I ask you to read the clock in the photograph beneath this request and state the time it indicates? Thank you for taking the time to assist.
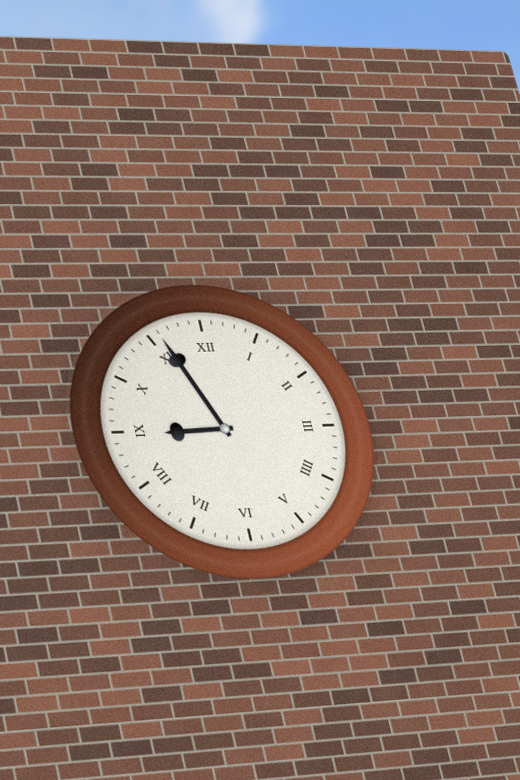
8:56
